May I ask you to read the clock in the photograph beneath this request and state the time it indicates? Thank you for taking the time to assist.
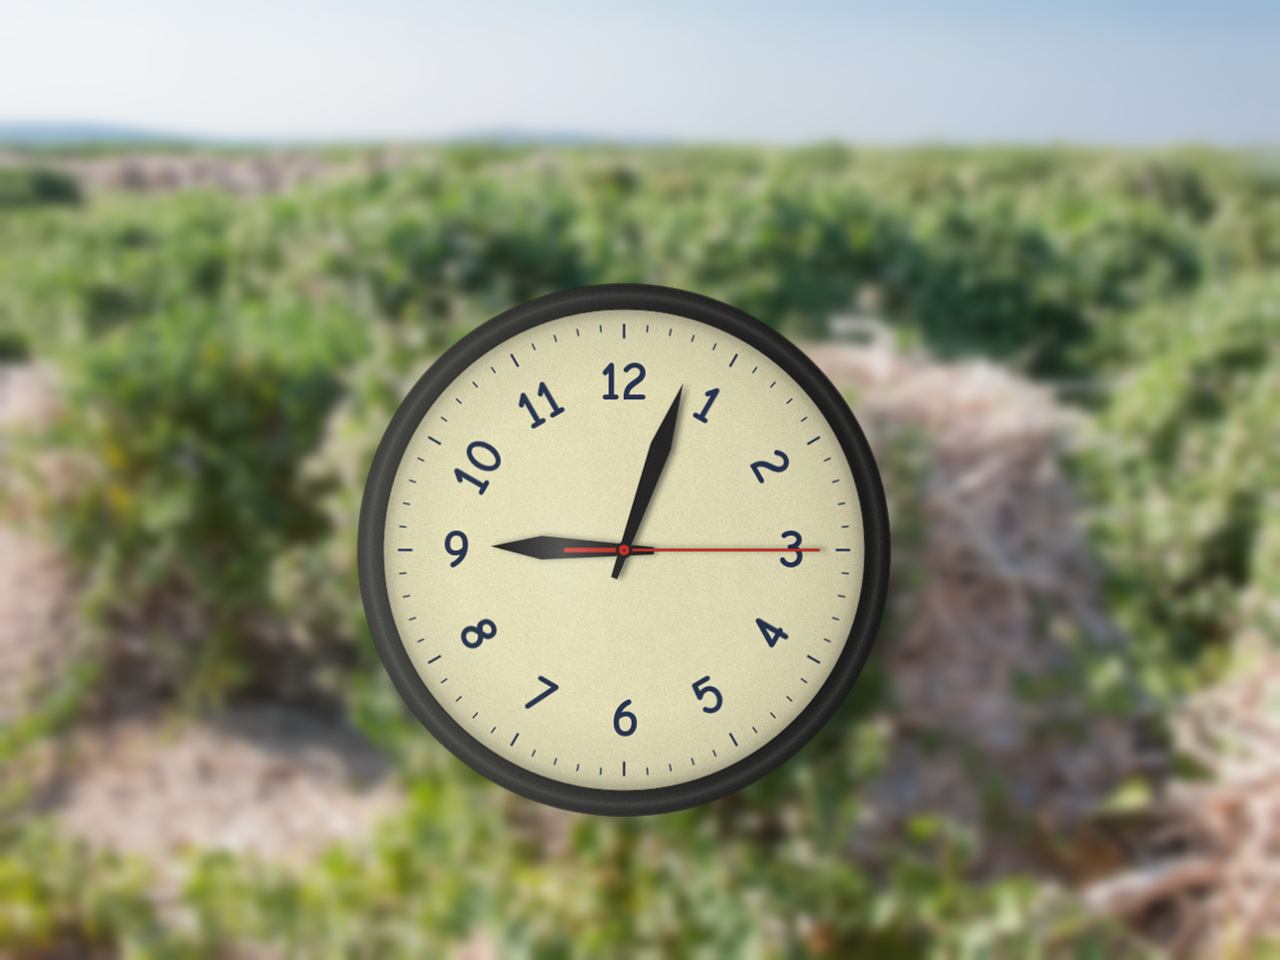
9:03:15
